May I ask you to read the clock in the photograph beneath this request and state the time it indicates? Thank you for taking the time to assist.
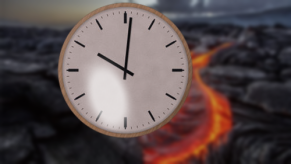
10:01
